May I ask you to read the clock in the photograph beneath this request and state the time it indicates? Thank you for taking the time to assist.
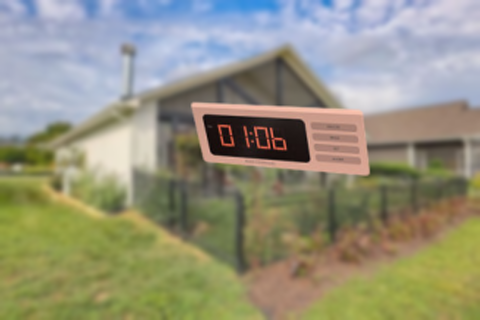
1:06
